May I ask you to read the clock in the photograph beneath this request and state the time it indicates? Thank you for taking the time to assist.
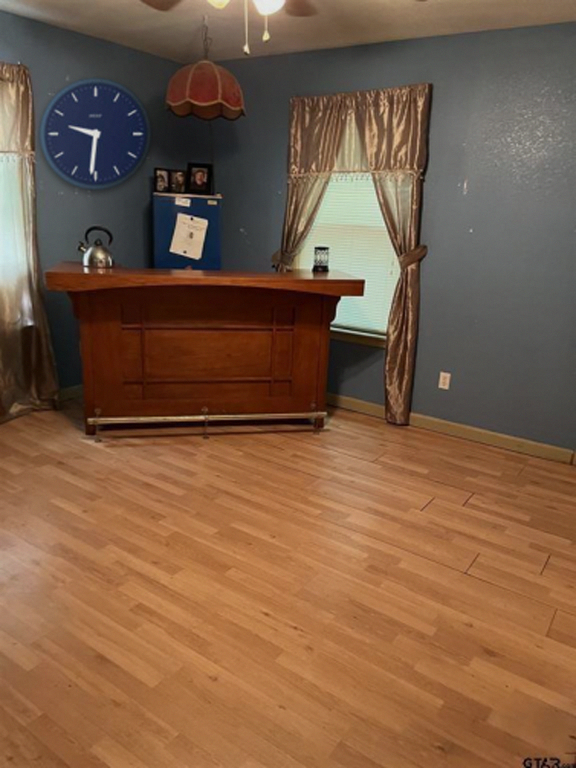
9:31
